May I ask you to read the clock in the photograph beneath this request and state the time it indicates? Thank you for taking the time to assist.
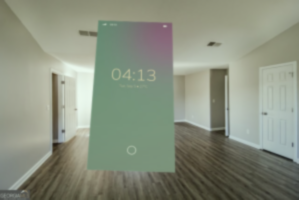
4:13
